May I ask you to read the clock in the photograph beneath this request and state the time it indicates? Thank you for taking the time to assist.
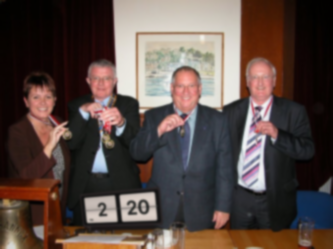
2:20
